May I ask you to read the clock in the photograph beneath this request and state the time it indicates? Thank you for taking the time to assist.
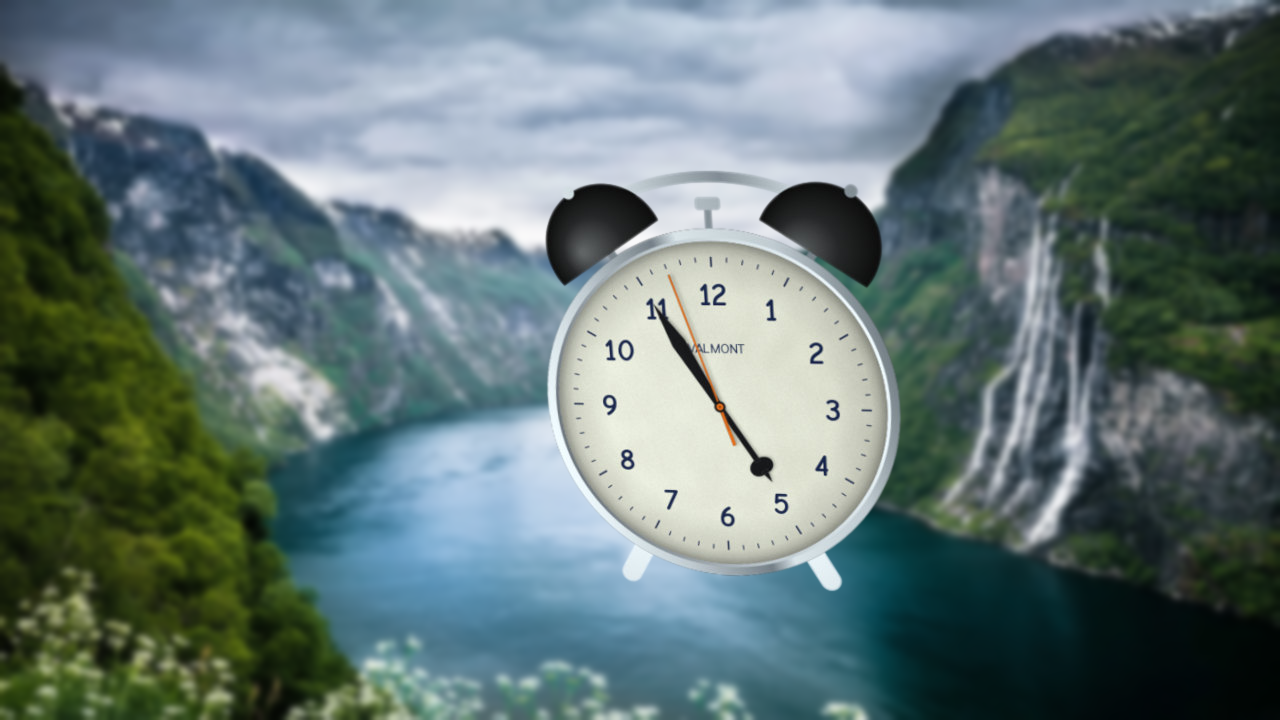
4:54:57
